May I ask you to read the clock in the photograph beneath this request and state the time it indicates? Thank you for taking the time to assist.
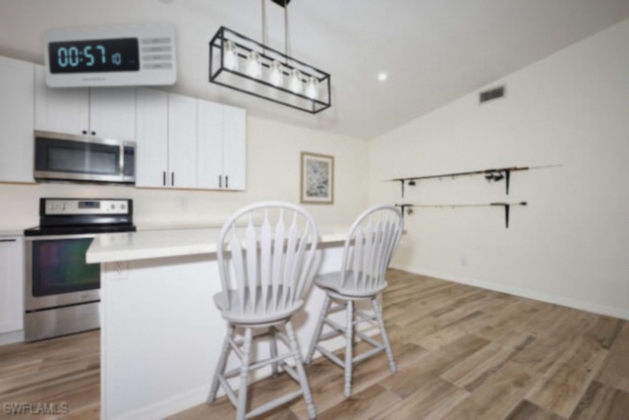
0:57
